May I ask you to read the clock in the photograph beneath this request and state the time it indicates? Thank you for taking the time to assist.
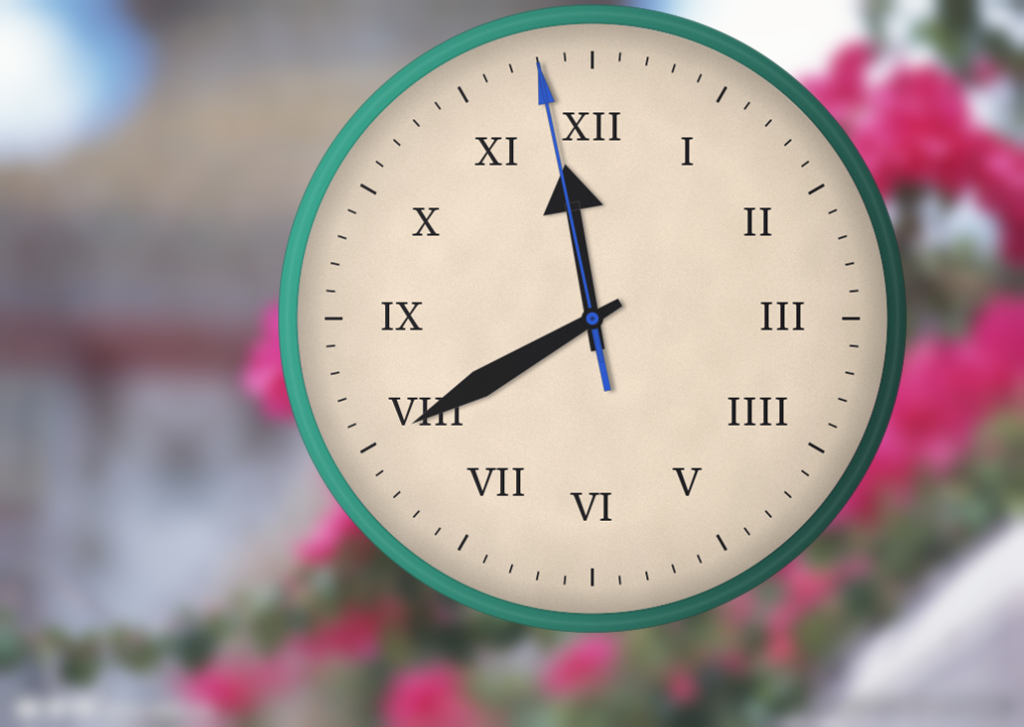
11:39:58
